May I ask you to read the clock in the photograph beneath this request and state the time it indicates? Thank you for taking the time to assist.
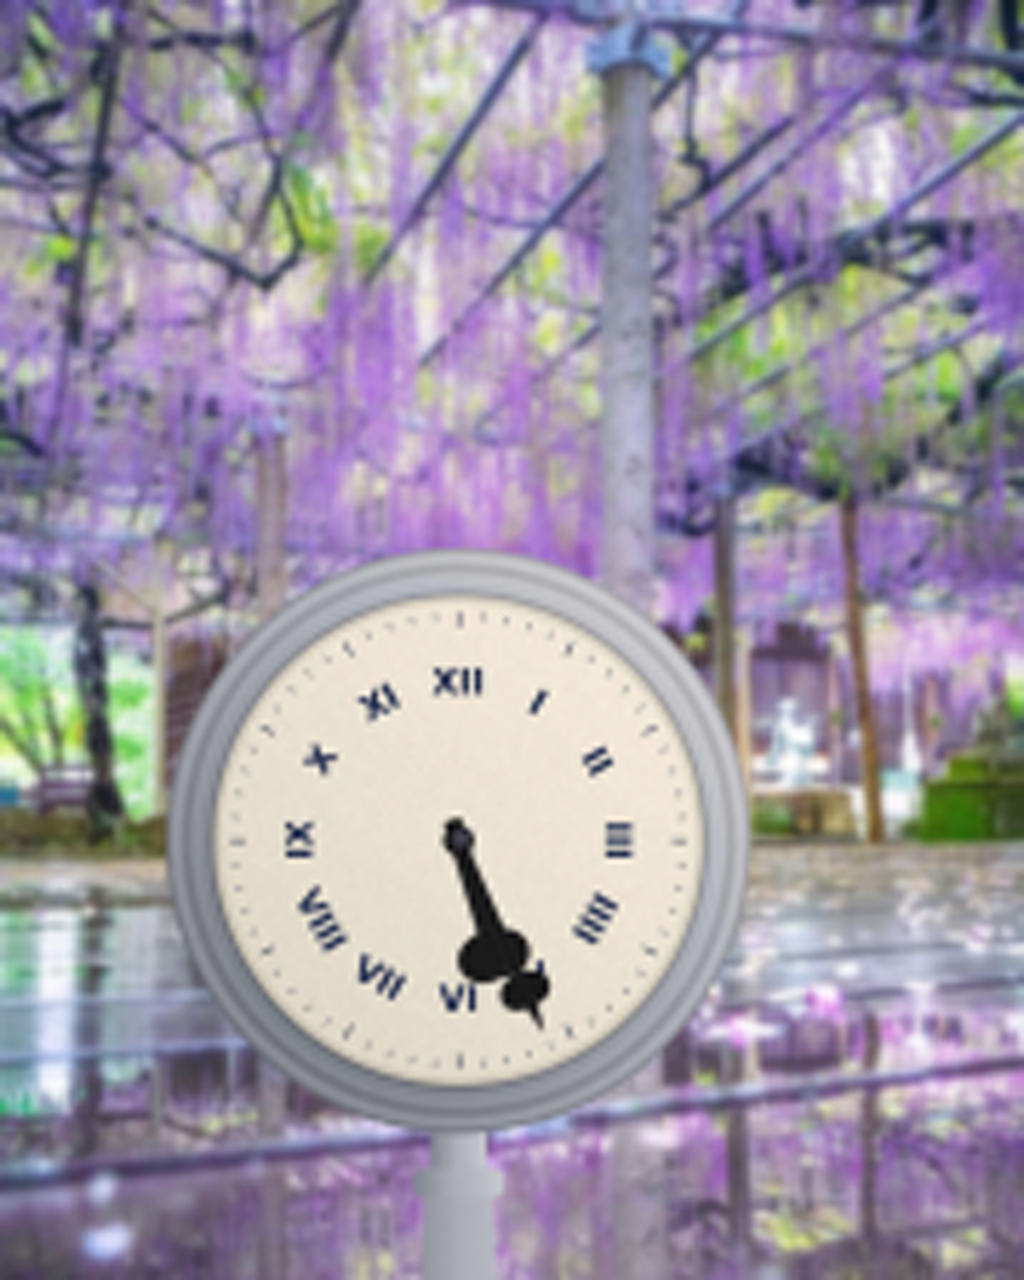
5:26
